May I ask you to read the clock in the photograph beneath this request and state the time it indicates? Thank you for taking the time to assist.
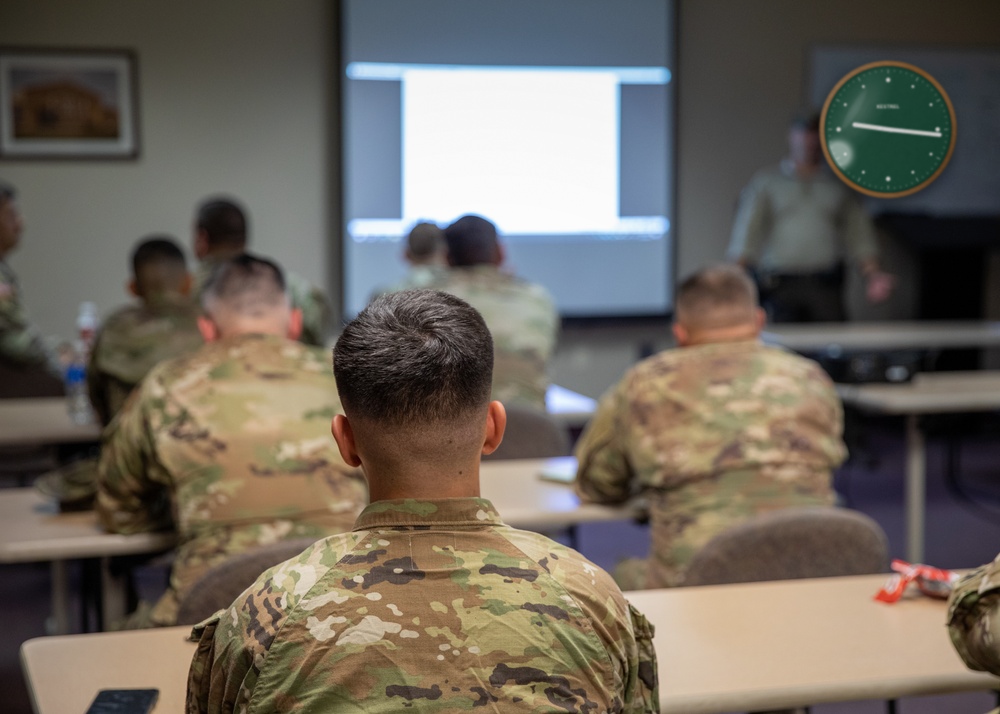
9:16
